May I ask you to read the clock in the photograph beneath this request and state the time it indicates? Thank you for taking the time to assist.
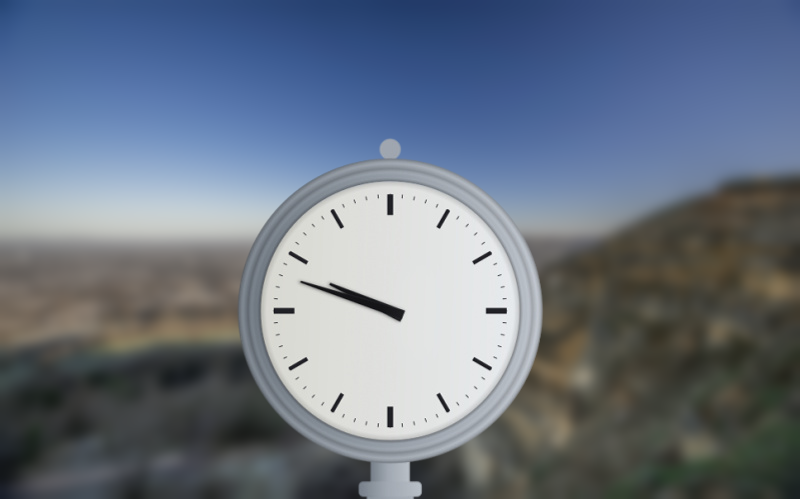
9:48
